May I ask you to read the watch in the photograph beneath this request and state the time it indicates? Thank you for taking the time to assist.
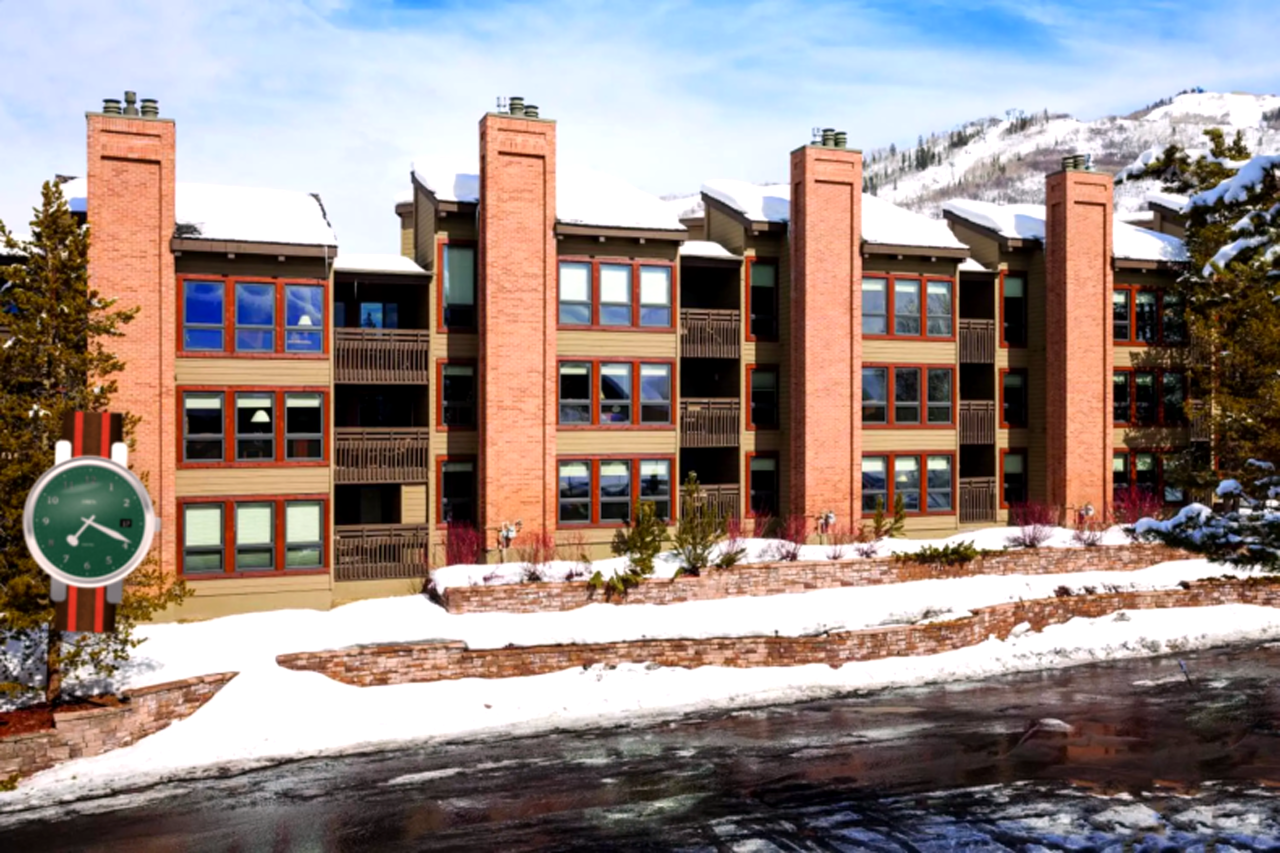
7:19
